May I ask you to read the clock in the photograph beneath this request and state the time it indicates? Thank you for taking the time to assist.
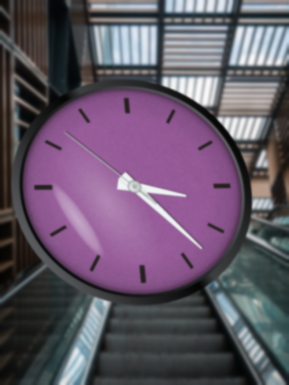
3:22:52
